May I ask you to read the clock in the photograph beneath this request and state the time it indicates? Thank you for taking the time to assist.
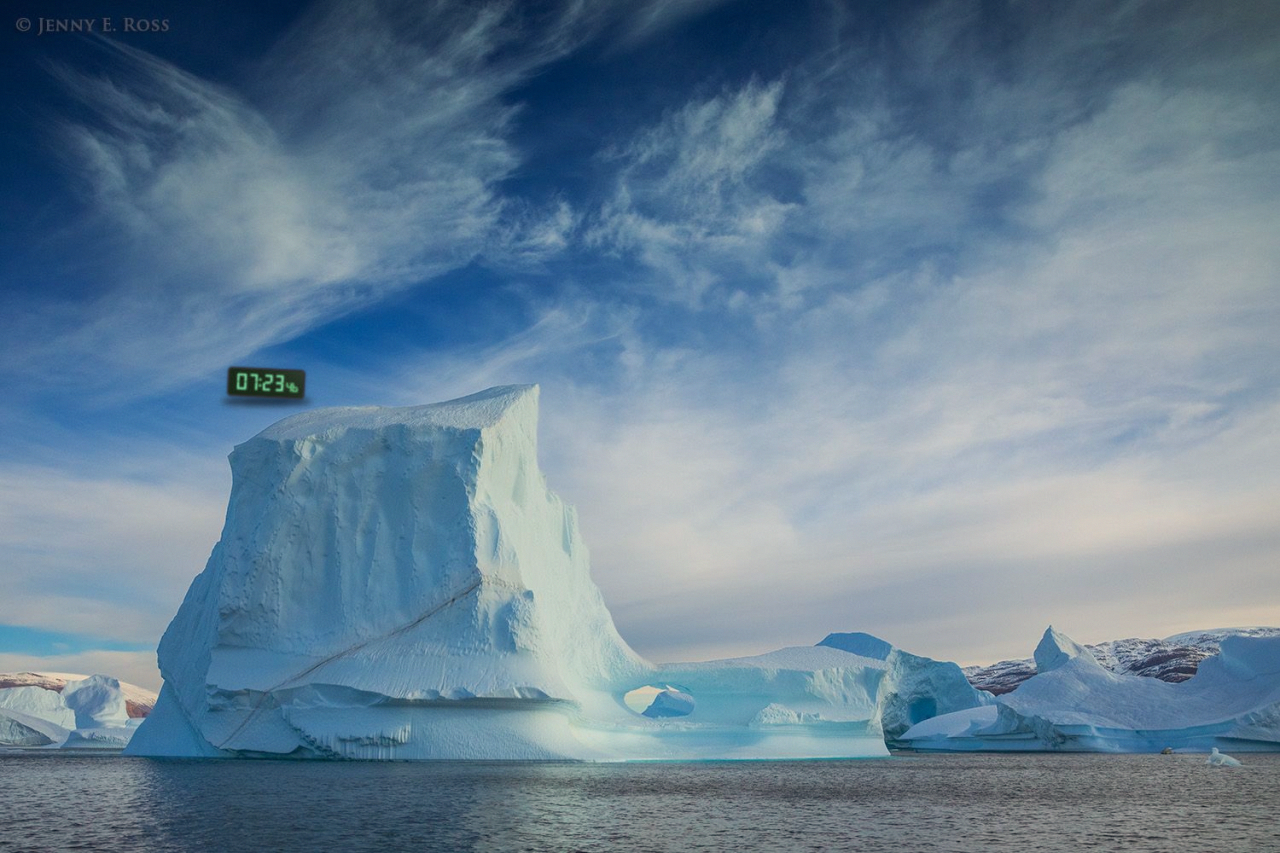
7:23
